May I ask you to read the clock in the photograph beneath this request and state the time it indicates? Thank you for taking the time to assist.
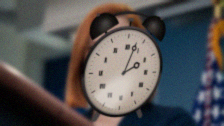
2:03
